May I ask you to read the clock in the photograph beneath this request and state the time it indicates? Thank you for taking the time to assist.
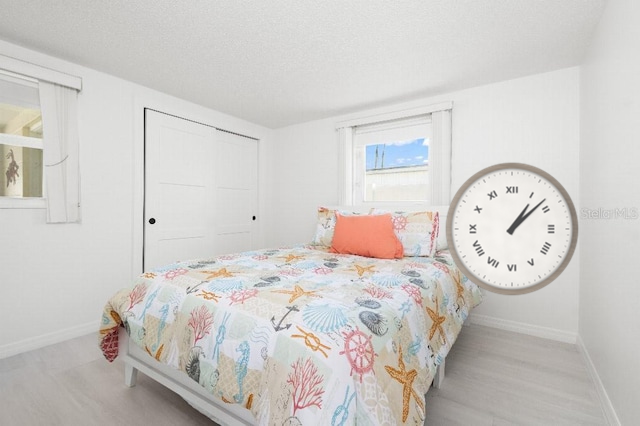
1:08
